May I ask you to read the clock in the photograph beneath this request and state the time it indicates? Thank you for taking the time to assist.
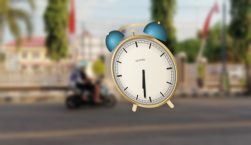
6:32
